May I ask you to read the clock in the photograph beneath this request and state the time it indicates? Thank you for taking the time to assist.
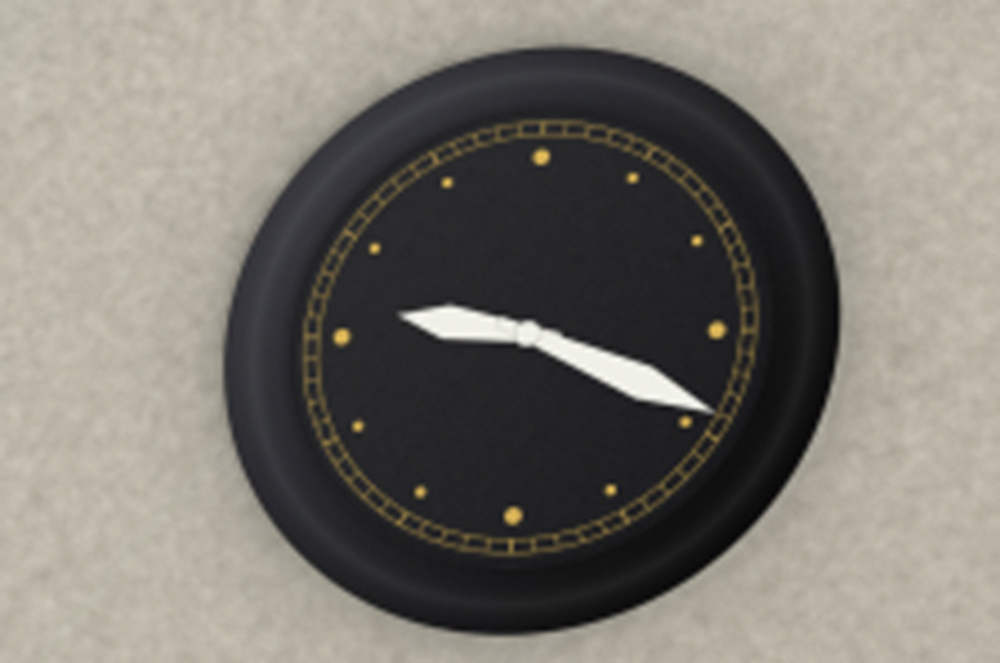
9:19
